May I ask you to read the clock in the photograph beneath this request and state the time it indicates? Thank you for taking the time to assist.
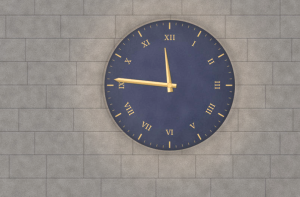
11:46
